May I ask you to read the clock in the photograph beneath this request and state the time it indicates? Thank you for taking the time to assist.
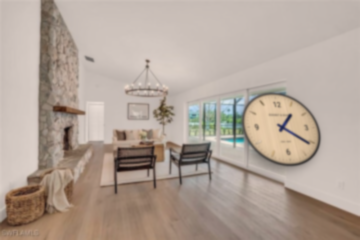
1:21
